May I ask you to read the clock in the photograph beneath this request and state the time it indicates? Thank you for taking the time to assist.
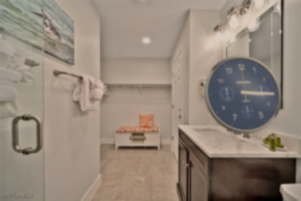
3:16
